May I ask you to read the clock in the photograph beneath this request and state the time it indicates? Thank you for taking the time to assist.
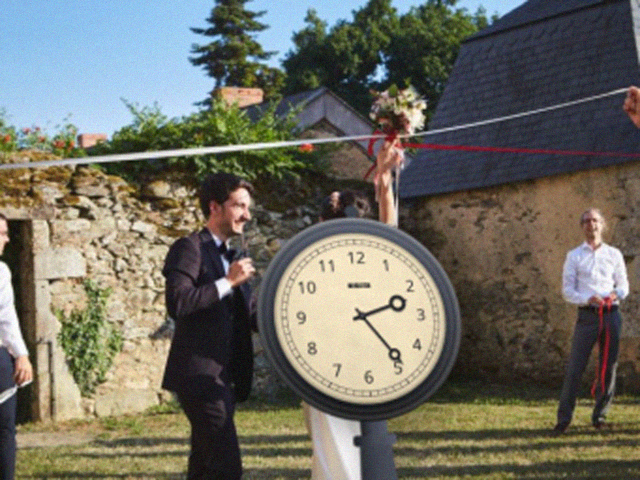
2:24
